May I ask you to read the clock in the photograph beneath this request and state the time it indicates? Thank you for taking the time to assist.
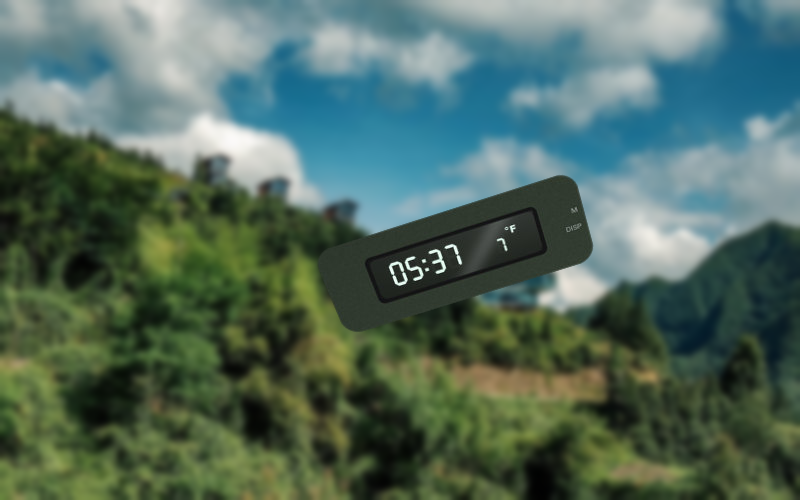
5:37
